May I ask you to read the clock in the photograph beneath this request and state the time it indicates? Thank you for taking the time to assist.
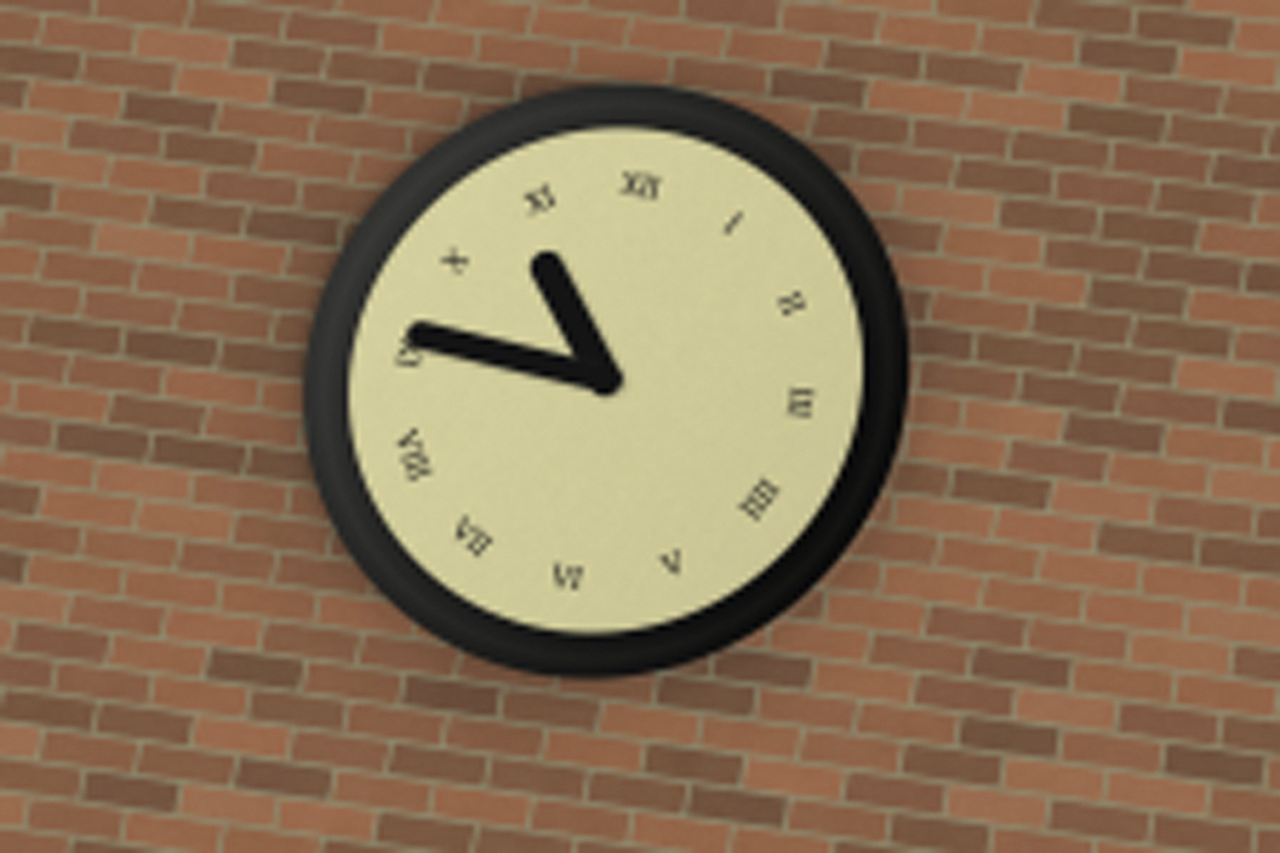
10:46
